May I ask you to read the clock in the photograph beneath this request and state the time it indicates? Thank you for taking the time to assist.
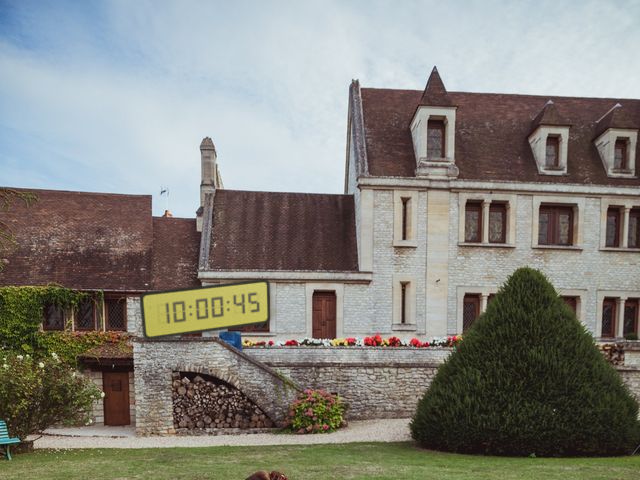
10:00:45
